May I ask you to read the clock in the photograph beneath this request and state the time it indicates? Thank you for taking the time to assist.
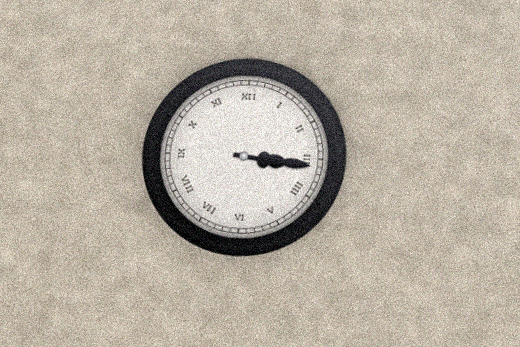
3:16
